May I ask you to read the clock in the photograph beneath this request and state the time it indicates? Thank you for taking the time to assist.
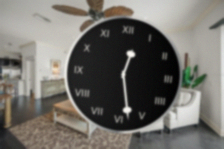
12:28
